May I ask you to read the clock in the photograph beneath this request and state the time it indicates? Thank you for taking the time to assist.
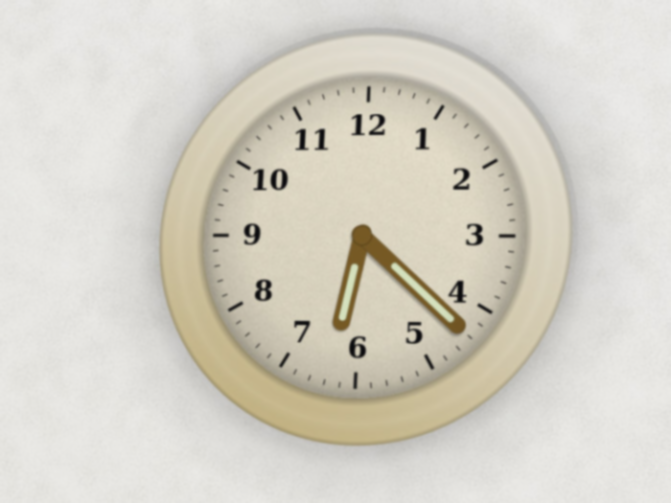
6:22
